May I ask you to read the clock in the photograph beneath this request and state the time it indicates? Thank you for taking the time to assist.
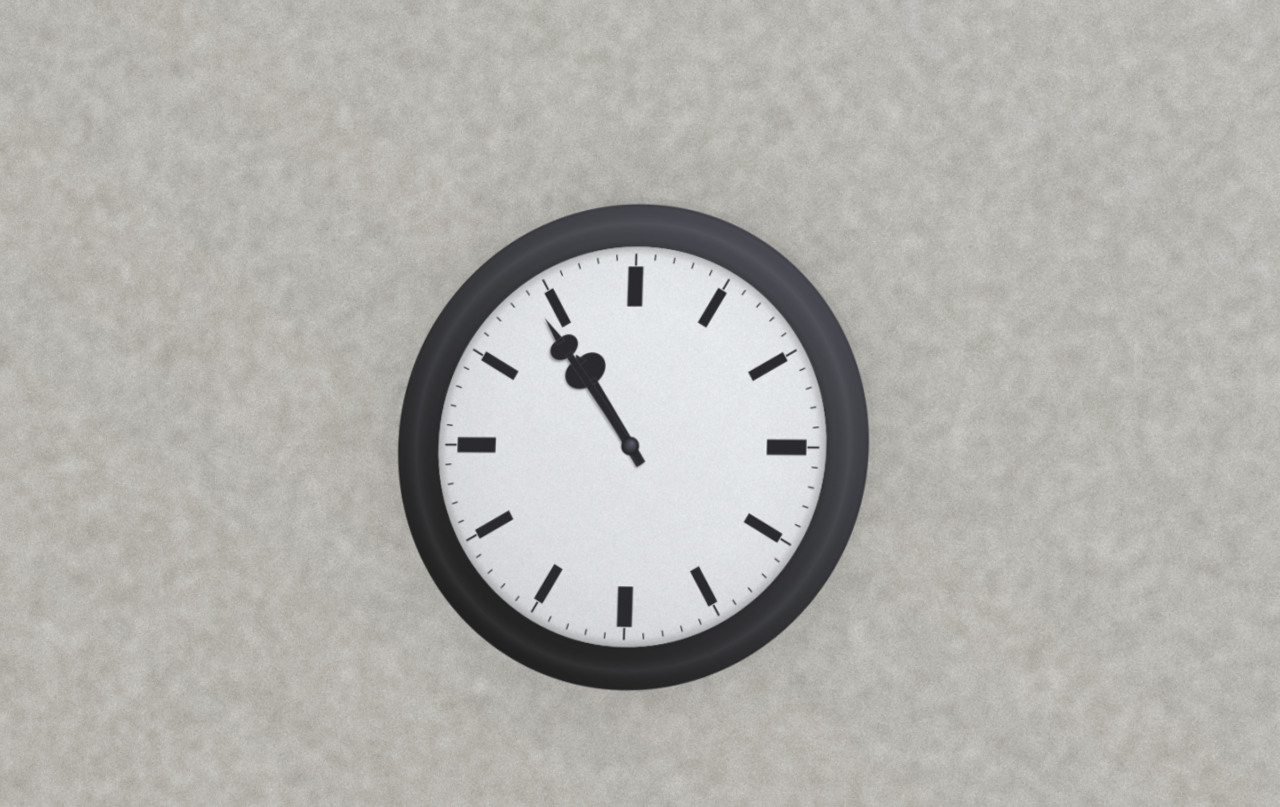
10:54
